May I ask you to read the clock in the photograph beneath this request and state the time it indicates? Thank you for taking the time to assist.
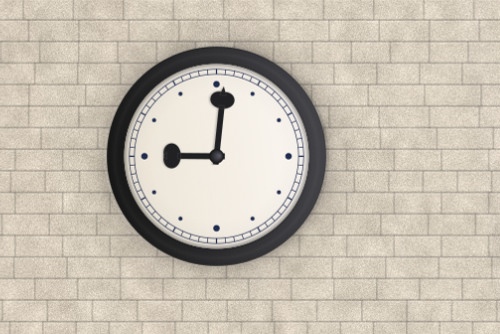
9:01
